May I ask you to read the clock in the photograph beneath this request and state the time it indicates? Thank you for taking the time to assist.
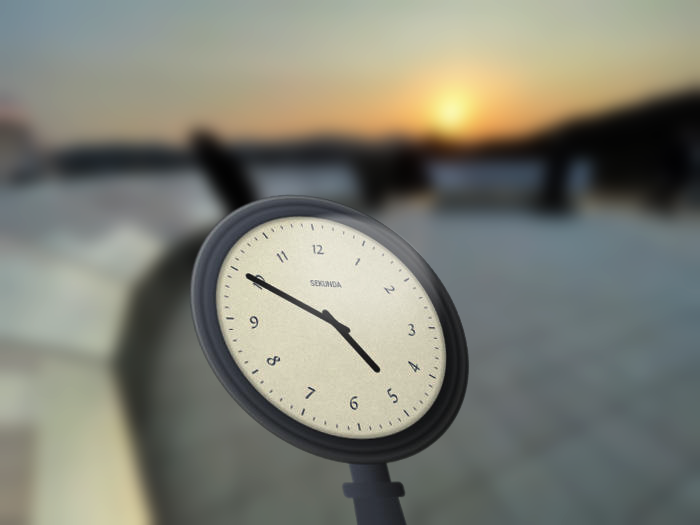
4:50
